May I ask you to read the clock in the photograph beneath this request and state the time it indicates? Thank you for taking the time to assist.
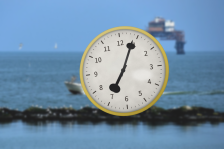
7:04
